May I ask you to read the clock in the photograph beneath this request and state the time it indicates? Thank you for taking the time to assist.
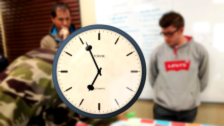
6:56
